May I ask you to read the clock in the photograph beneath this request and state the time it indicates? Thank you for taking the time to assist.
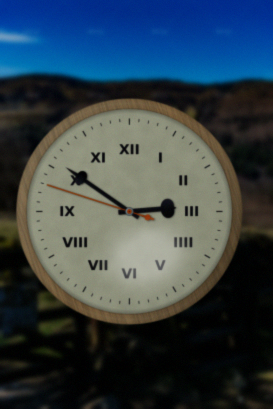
2:50:48
